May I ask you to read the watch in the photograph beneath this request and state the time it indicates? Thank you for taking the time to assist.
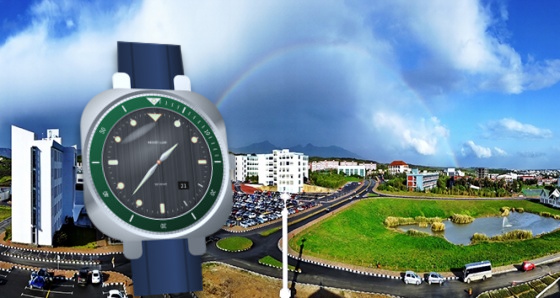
1:37
